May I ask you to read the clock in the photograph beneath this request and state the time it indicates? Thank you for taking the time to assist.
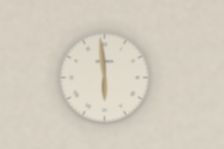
5:59
